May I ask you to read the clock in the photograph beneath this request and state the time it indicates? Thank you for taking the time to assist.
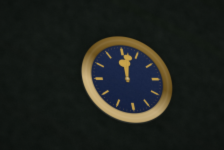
12:02
